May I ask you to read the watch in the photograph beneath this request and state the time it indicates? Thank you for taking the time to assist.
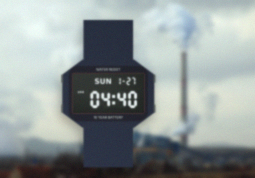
4:40
